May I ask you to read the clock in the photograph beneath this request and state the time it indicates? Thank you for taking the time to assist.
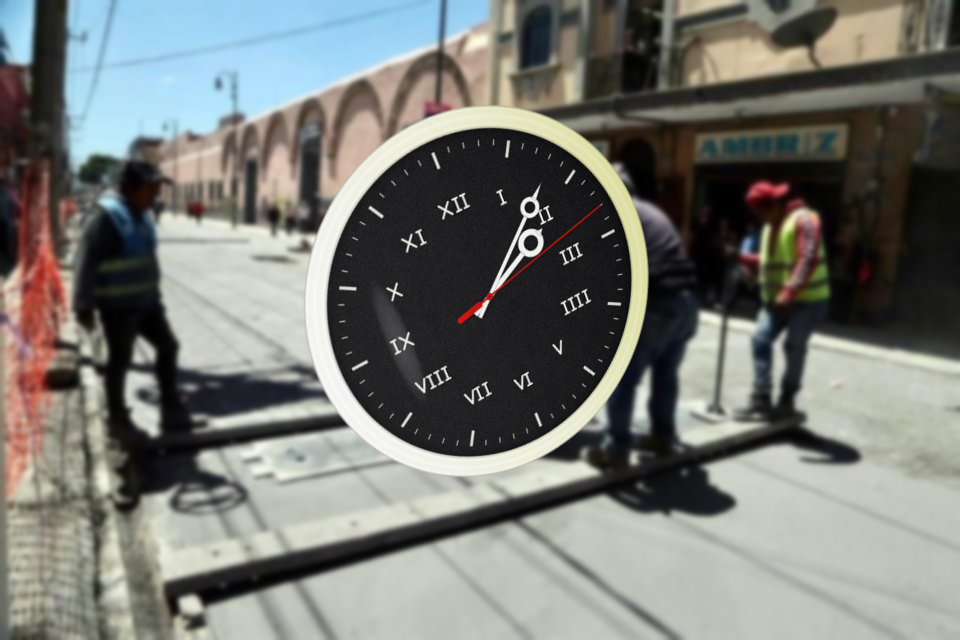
2:08:13
